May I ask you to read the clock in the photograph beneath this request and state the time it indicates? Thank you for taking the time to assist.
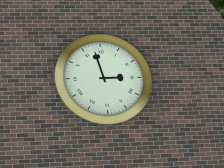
2:58
